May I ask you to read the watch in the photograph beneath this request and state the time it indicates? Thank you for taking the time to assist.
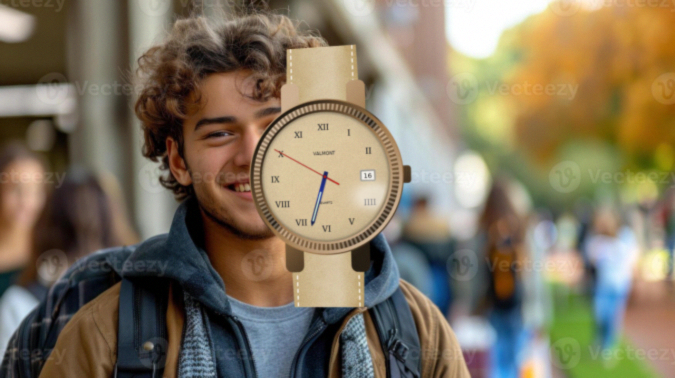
6:32:50
